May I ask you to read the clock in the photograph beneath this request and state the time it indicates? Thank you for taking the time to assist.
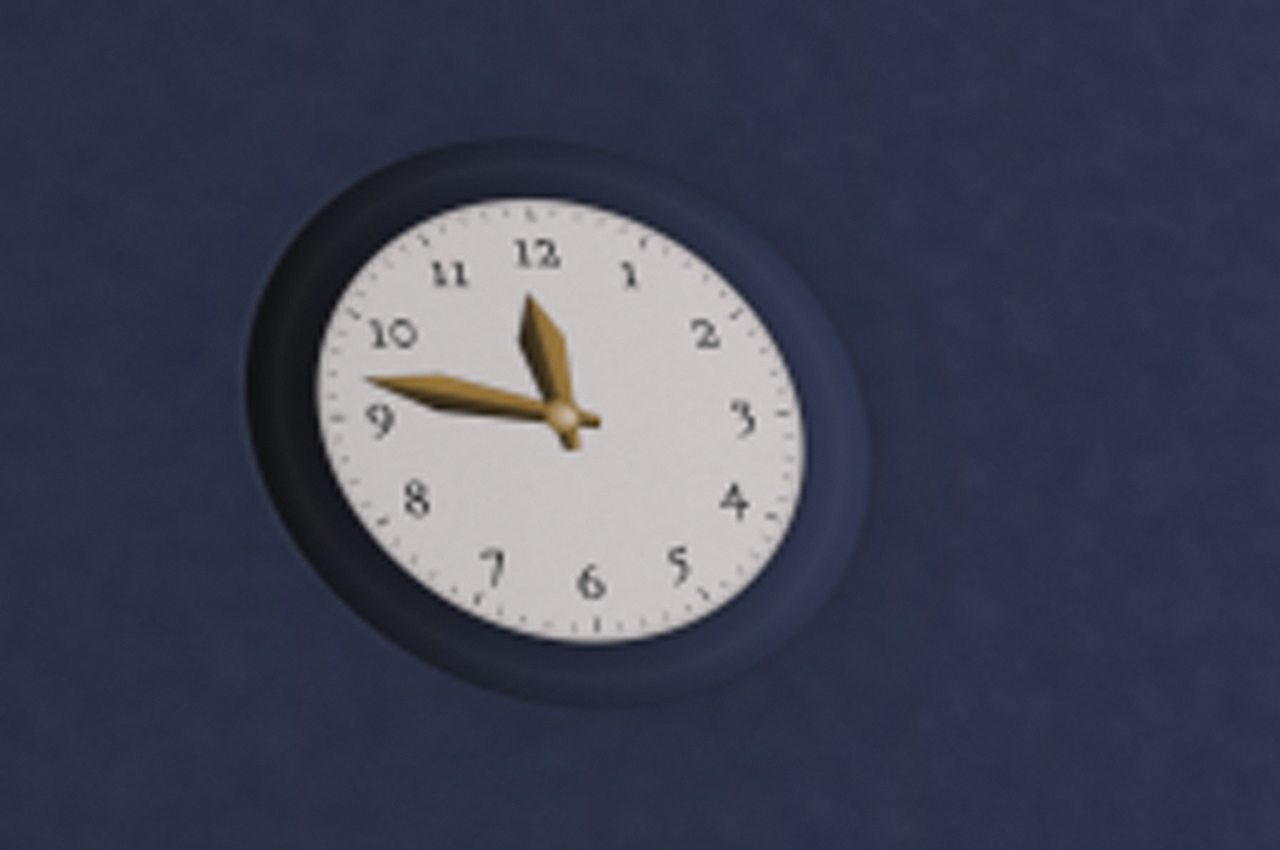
11:47
